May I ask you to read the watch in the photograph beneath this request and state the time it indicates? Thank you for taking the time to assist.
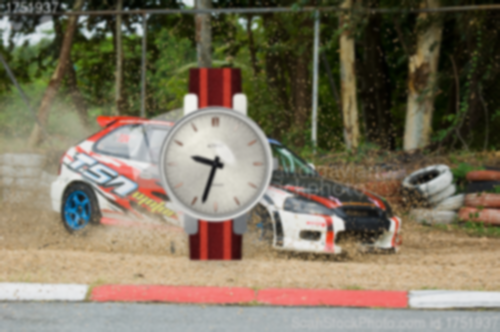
9:33
